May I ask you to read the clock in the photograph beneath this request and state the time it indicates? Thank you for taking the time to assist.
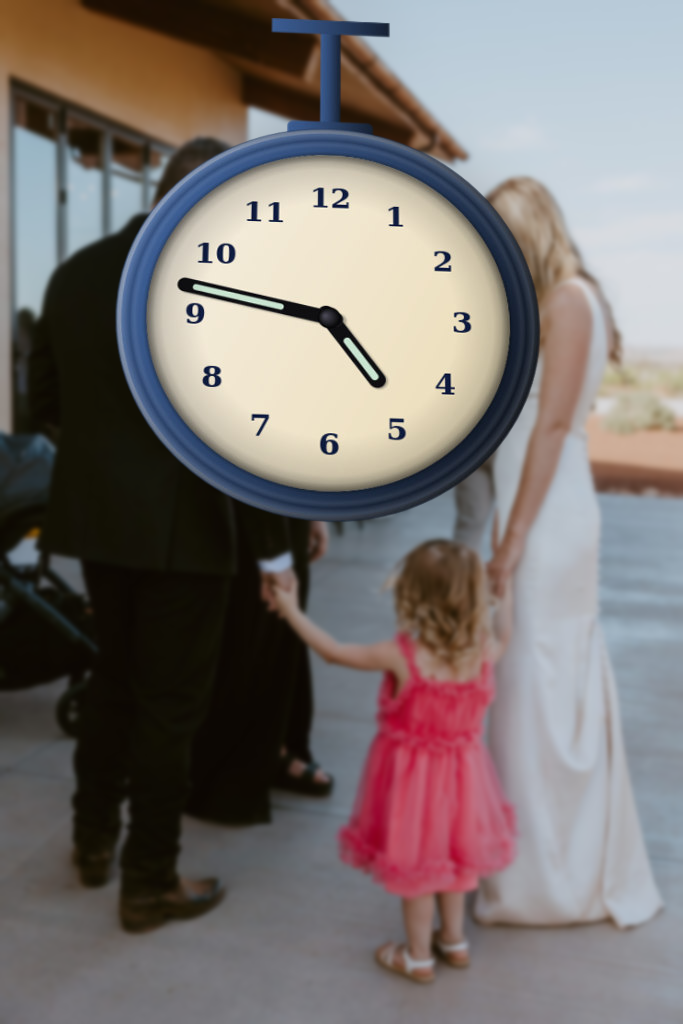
4:47
